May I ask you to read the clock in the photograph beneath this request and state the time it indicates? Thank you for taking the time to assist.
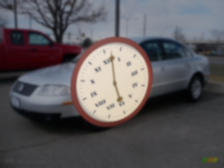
6:02
